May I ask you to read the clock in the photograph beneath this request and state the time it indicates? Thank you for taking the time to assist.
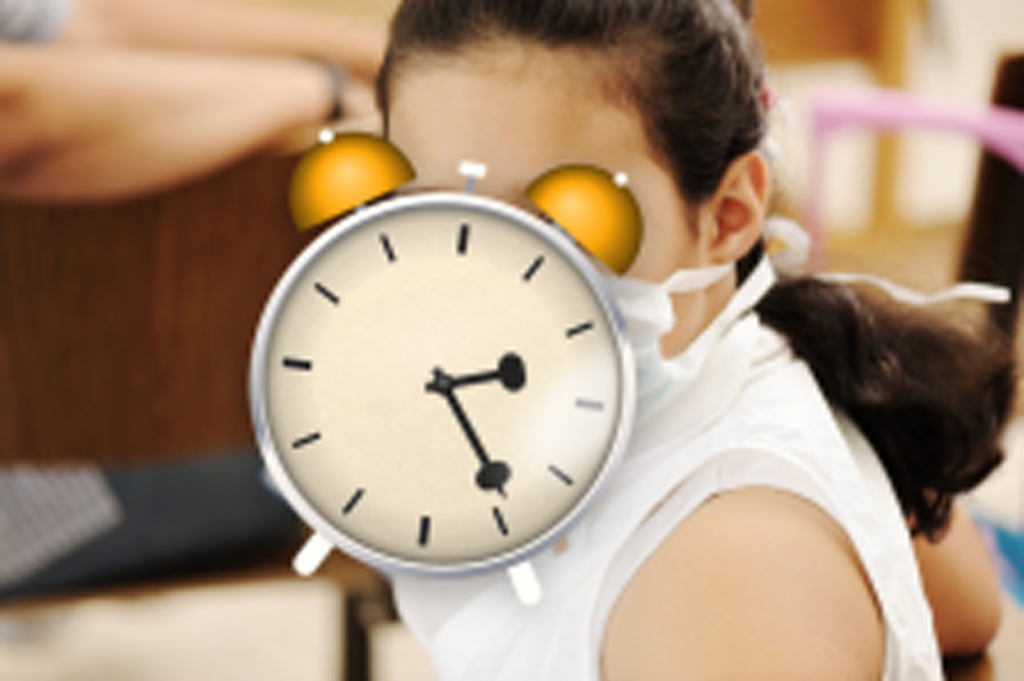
2:24
